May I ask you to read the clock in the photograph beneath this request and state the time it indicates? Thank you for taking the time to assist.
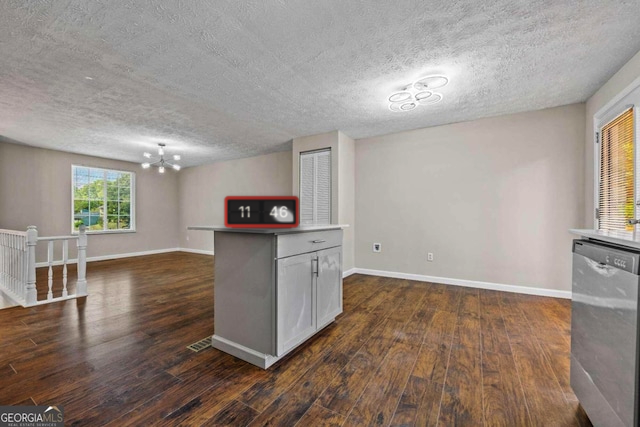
11:46
